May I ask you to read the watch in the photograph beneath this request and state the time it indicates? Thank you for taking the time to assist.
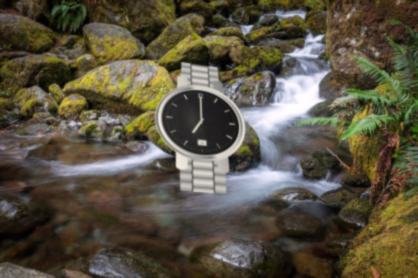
7:00
